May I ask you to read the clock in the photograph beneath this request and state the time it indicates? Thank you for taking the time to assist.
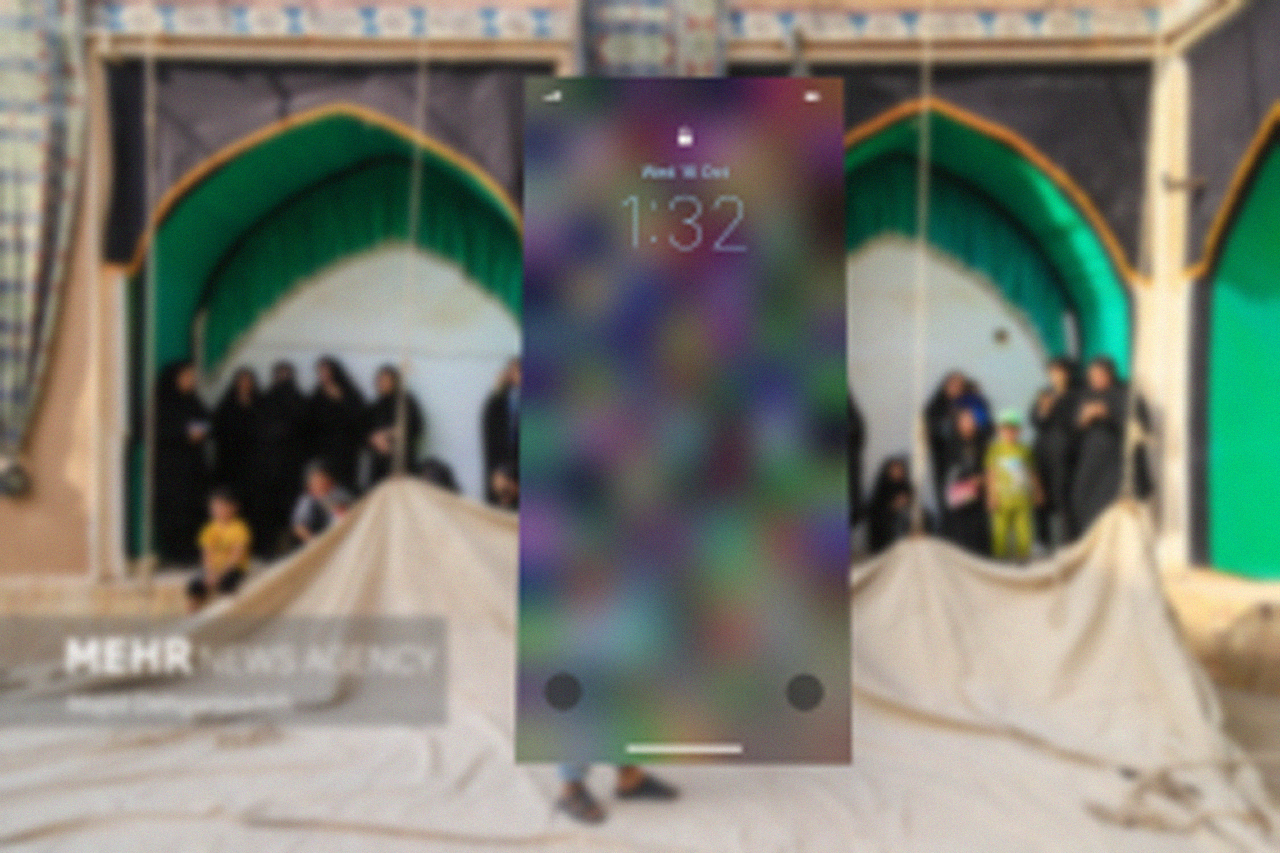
1:32
